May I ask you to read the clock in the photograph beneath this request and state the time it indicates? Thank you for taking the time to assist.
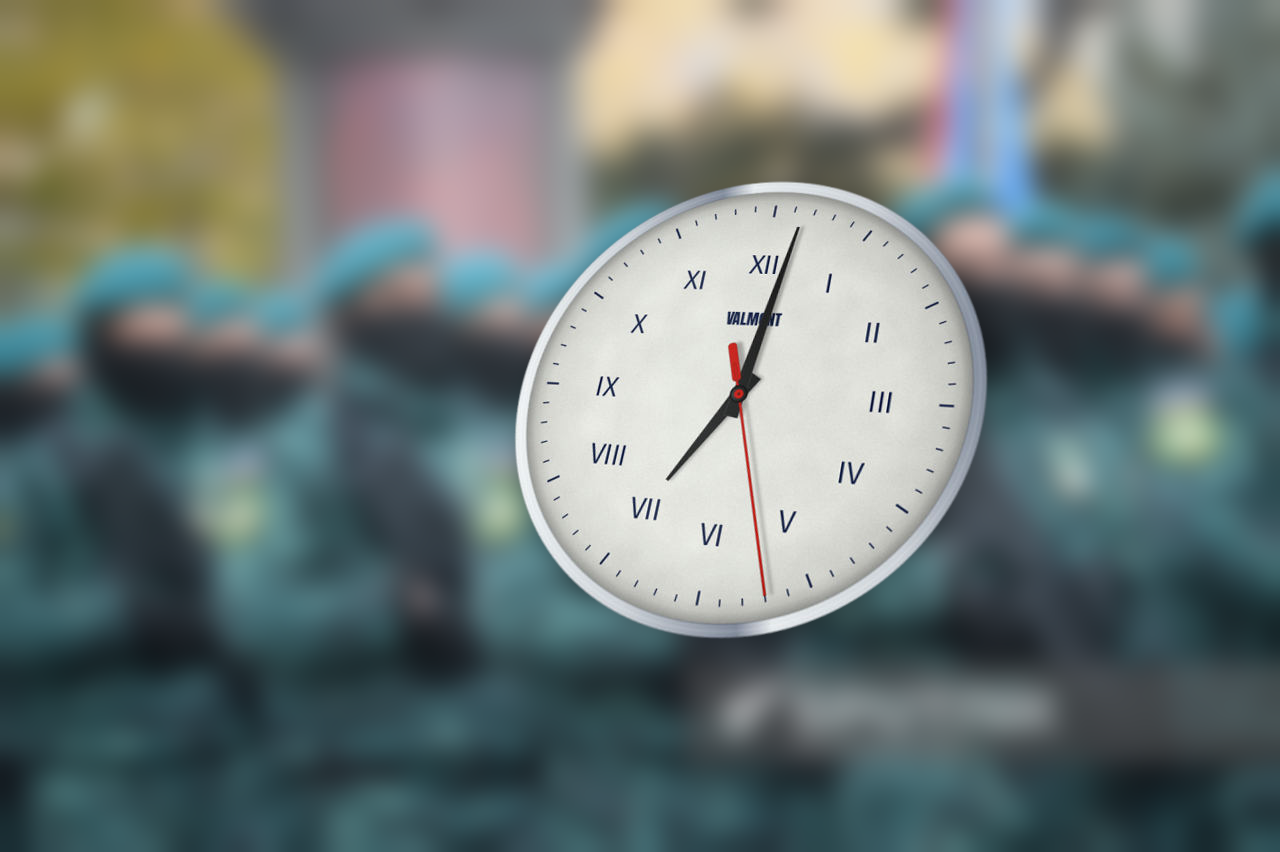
7:01:27
